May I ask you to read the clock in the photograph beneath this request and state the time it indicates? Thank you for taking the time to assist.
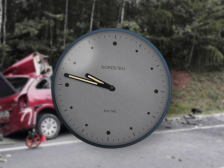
9:47
